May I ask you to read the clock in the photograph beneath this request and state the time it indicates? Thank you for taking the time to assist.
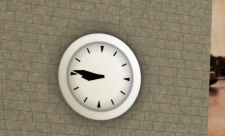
8:46
